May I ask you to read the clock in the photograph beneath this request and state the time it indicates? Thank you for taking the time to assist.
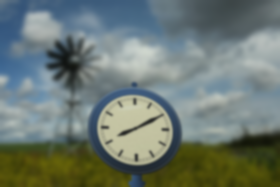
8:10
